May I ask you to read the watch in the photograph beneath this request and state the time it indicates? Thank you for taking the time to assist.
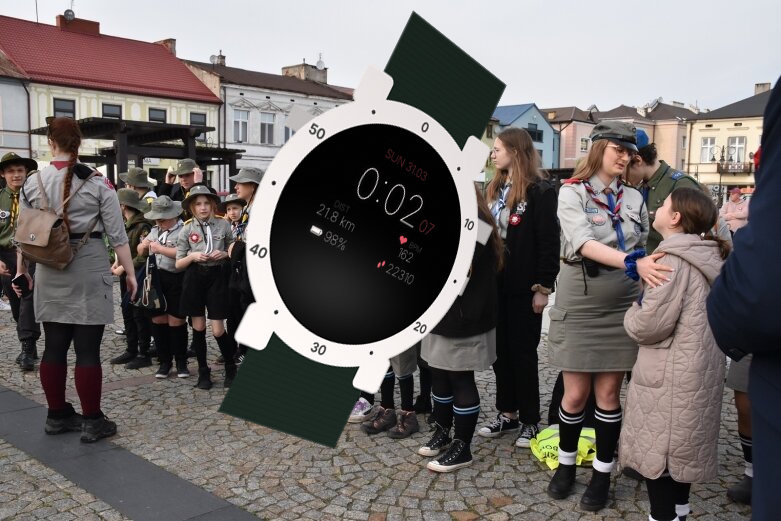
0:02:07
